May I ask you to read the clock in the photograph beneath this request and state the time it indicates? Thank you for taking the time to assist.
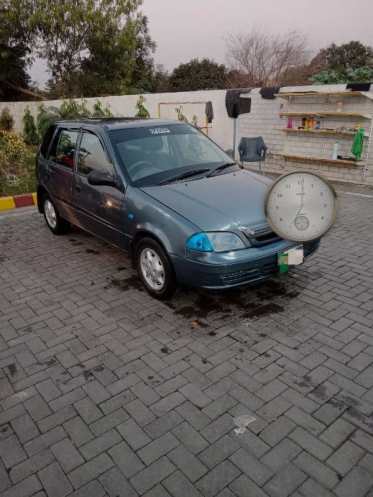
7:01
